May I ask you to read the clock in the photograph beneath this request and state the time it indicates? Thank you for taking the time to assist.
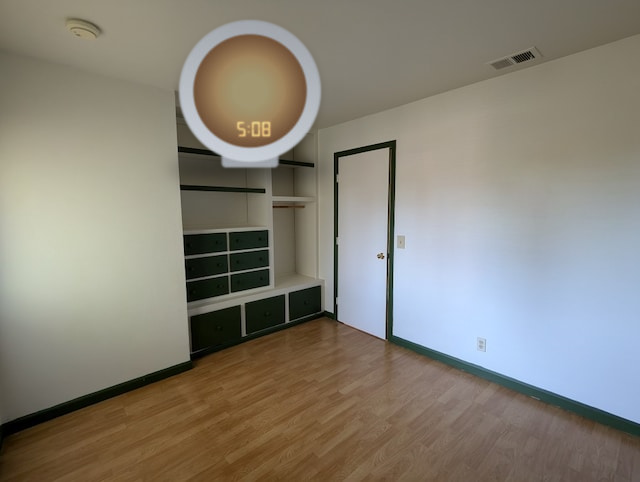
5:08
